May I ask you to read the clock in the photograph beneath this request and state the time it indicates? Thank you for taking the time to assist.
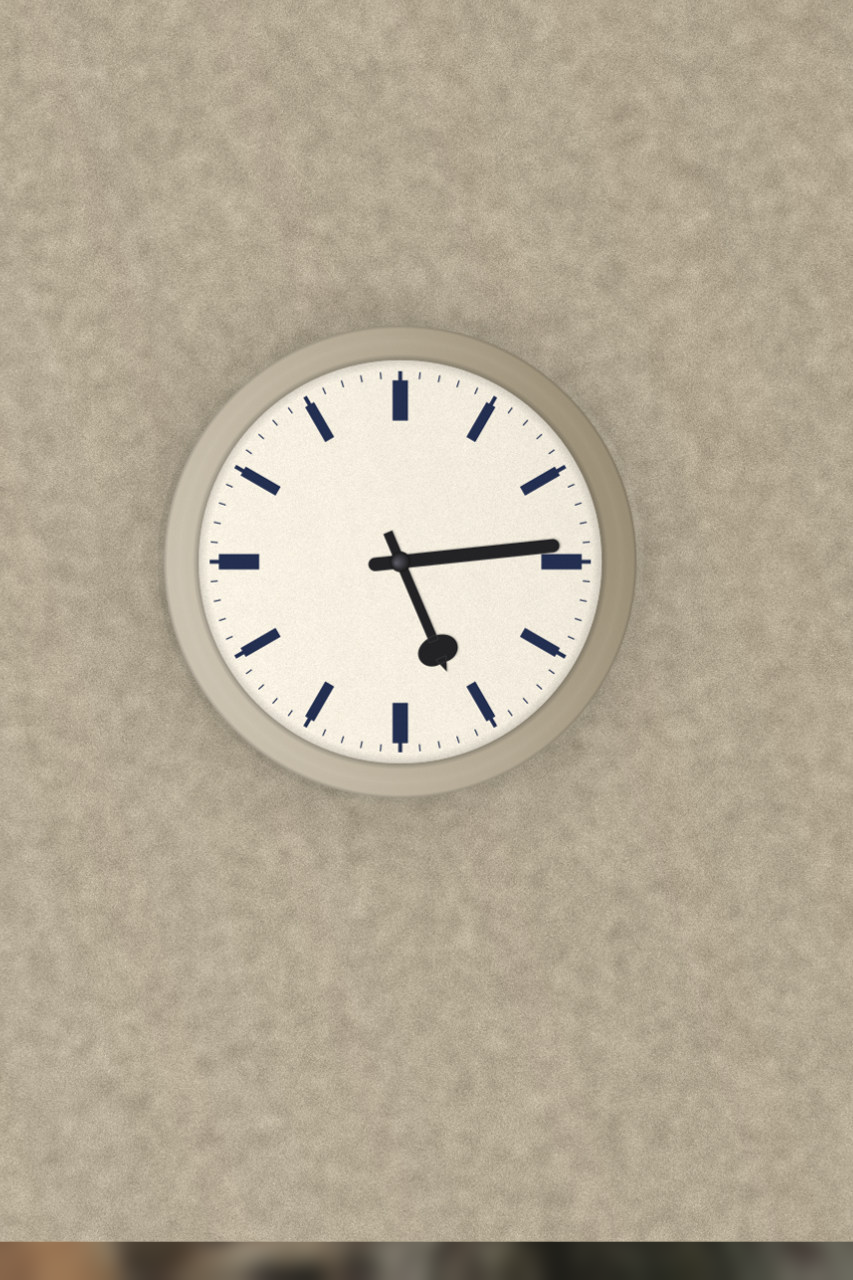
5:14
